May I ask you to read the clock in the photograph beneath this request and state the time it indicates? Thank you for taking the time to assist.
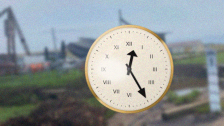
12:25
